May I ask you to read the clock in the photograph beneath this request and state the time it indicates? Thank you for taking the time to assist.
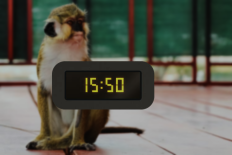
15:50
